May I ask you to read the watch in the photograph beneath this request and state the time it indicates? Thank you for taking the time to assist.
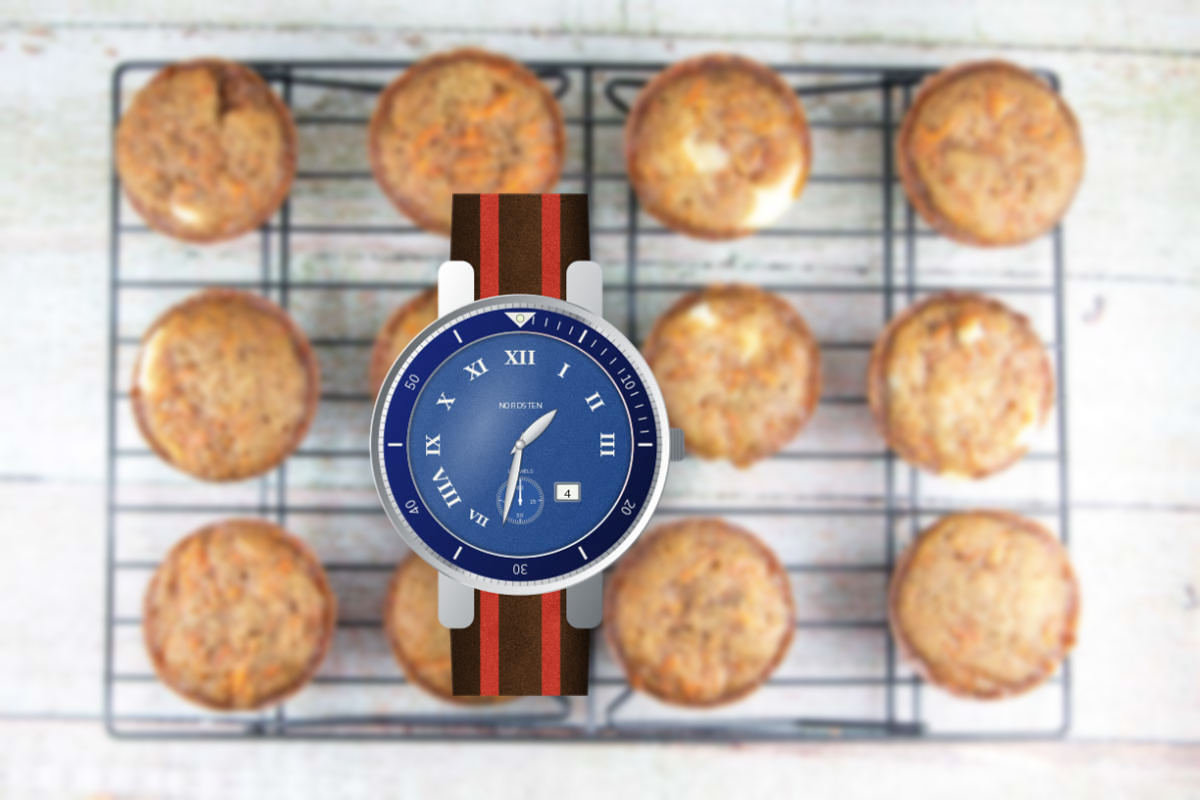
1:32
